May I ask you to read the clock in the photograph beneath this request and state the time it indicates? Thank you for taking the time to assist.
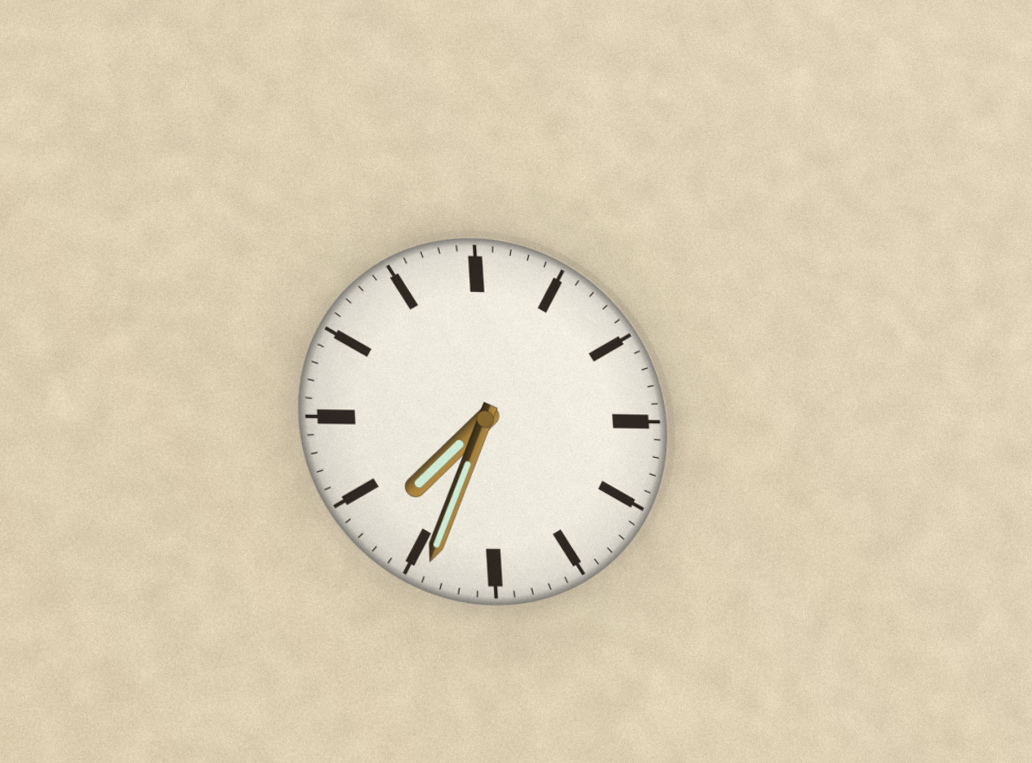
7:34
